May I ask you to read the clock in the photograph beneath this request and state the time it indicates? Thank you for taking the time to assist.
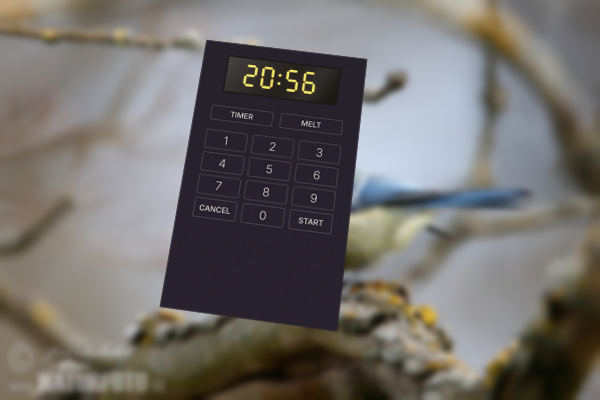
20:56
